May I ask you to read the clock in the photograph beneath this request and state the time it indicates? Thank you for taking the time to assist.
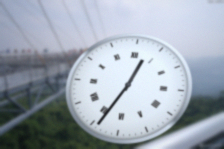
12:34
